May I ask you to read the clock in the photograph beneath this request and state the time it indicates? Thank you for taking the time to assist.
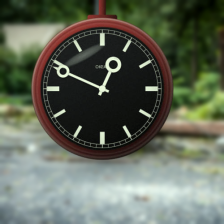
12:49
